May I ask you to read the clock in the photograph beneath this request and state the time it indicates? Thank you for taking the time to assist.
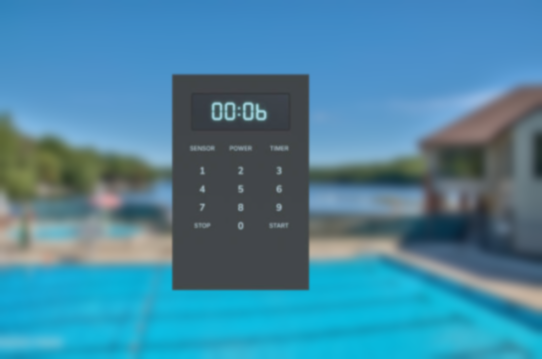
0:06
